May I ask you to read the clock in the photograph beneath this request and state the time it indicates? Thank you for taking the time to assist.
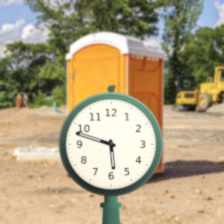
5:48
